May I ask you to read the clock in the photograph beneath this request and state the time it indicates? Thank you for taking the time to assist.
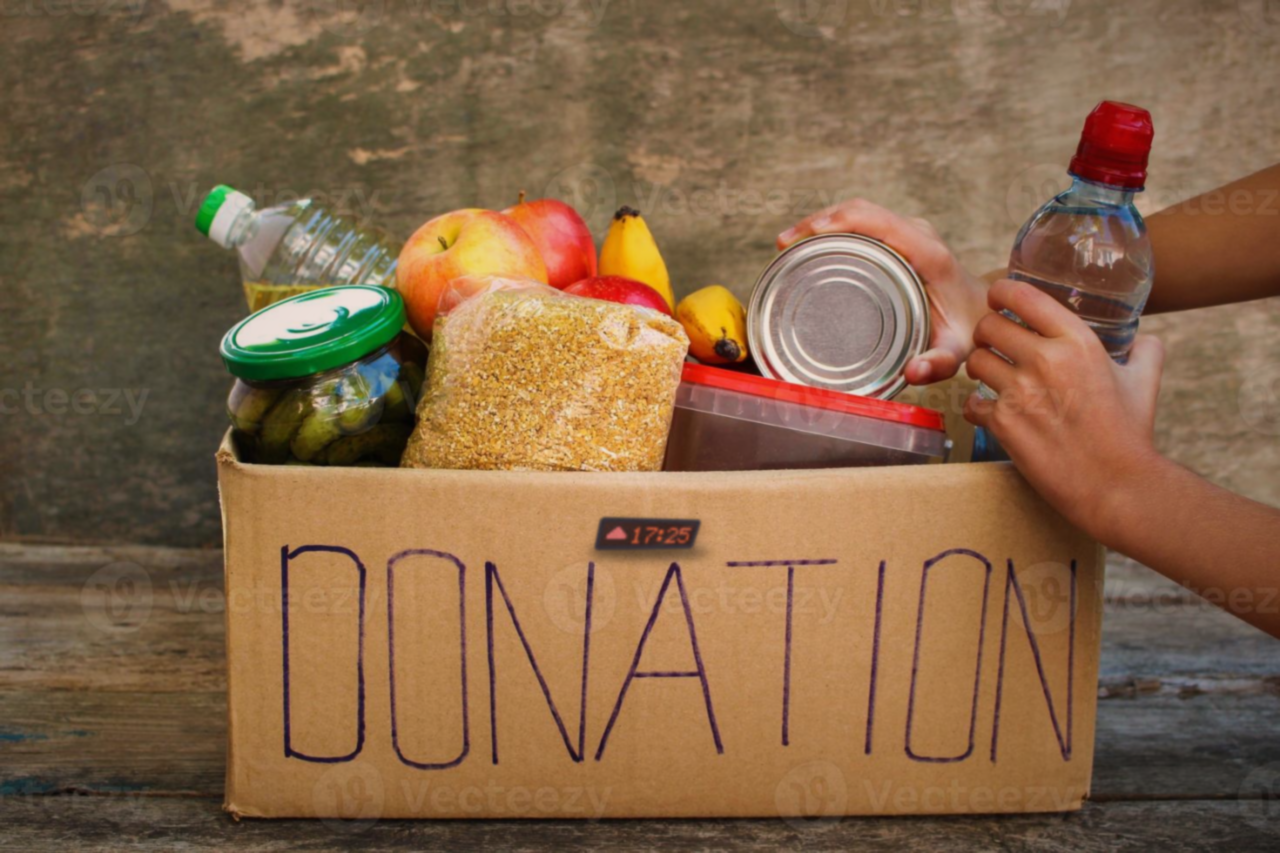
17:25
